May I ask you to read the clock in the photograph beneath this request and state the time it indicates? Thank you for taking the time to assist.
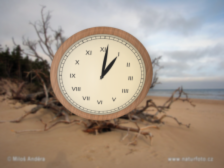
1:01
